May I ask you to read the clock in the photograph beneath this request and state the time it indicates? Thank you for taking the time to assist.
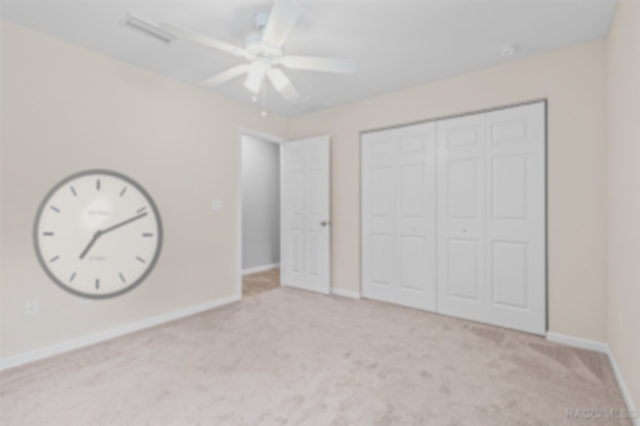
7:11
